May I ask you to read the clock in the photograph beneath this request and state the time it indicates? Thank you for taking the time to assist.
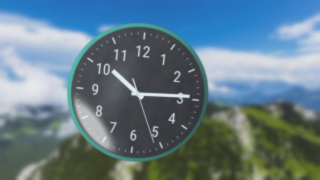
10:14:26
